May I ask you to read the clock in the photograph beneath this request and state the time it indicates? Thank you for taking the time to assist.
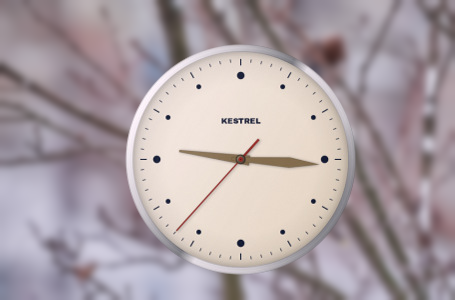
9:15:37
